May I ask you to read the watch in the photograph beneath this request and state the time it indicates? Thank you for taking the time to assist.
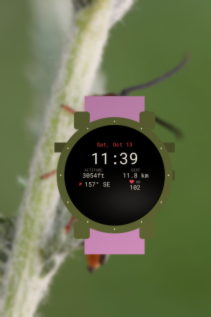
11:39
